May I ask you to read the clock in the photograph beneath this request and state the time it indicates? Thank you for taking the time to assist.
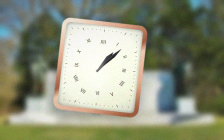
1:07
